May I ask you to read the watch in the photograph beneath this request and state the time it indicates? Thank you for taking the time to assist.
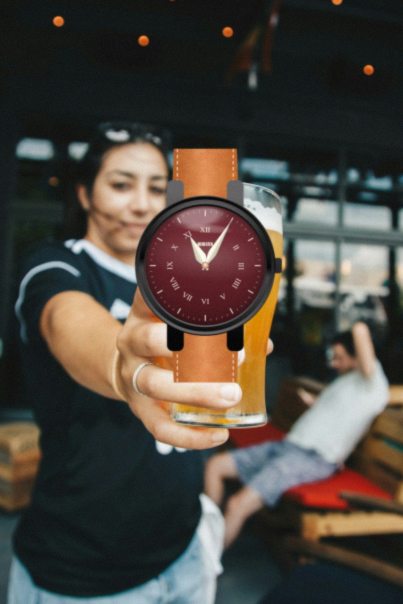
11:05
